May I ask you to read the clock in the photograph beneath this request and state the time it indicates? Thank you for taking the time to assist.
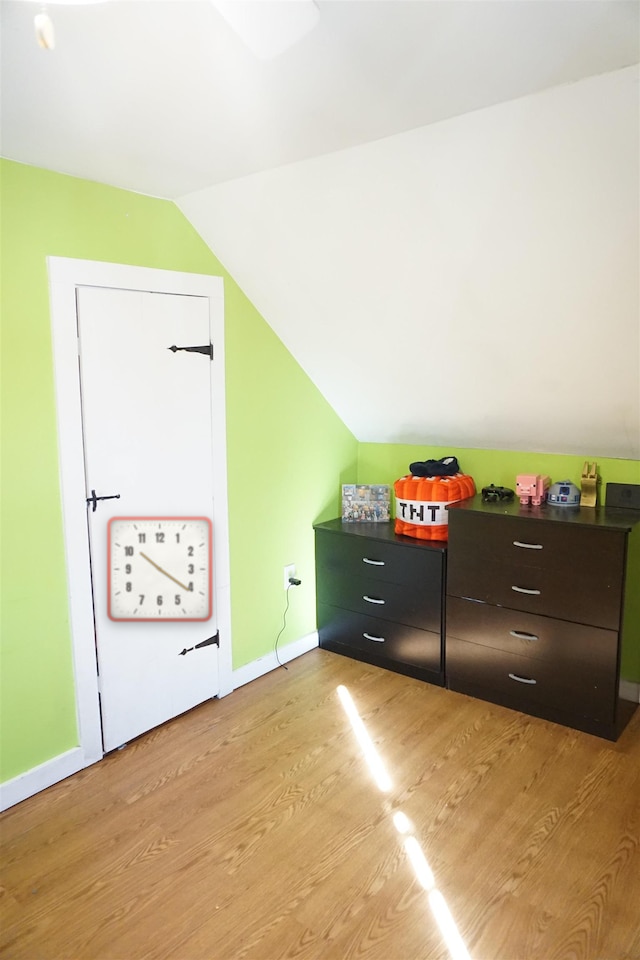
10:21
